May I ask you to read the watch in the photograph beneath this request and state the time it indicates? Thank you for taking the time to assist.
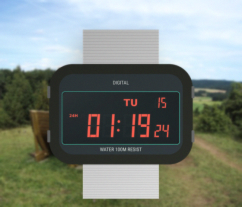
1:19:24
